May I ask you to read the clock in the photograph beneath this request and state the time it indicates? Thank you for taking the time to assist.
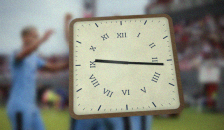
9:16
